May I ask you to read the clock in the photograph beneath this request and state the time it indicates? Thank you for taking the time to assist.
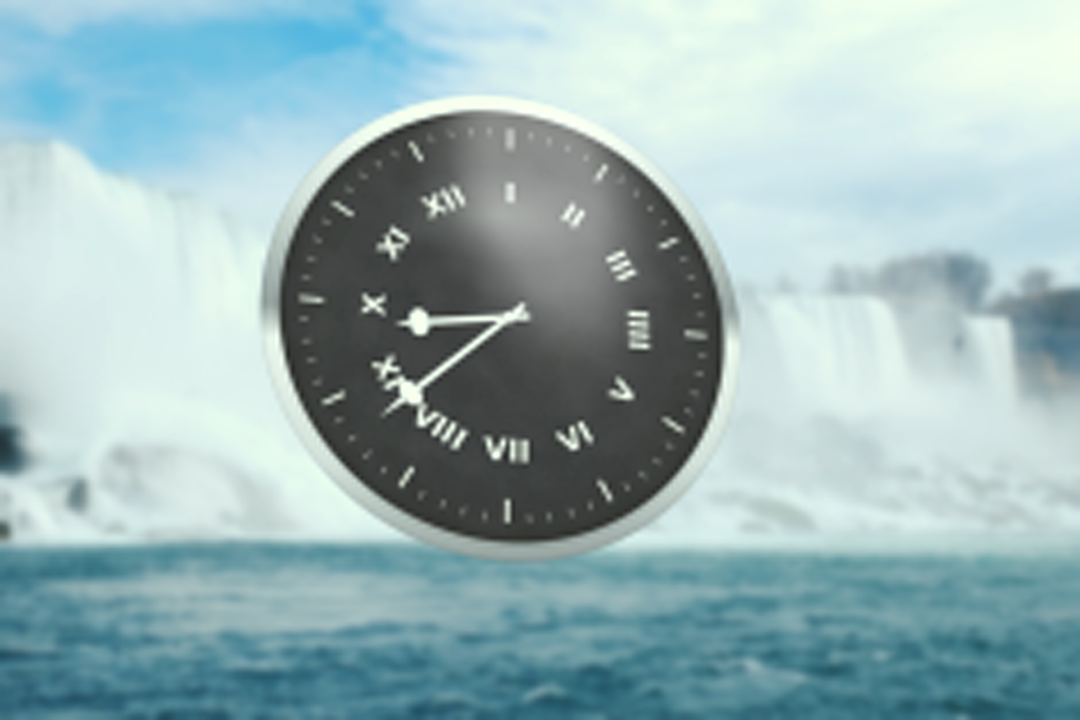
9:43
